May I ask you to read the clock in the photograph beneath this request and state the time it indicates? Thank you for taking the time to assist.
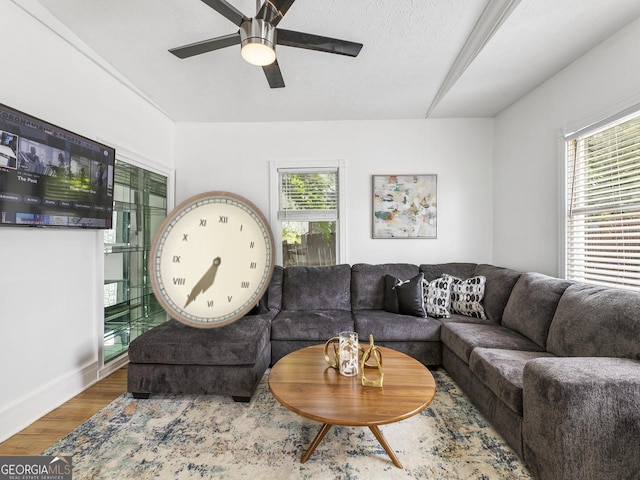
6:35
